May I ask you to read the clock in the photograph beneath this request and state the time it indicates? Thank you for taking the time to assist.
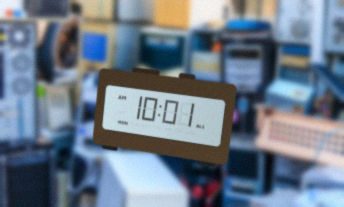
10:01
